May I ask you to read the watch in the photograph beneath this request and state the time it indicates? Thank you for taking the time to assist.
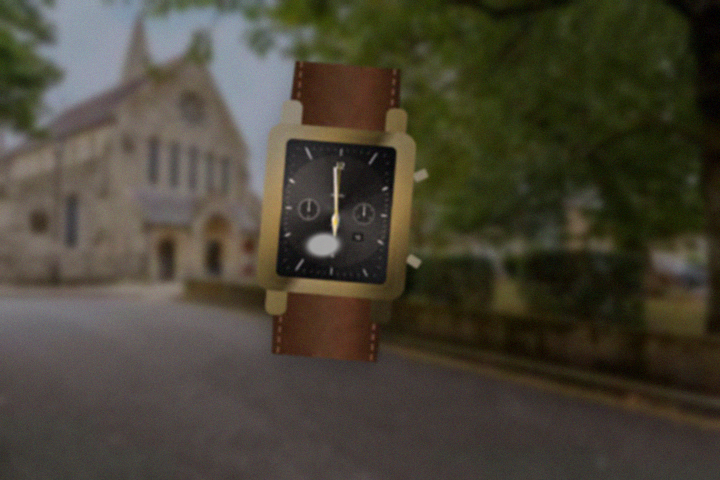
5:59
